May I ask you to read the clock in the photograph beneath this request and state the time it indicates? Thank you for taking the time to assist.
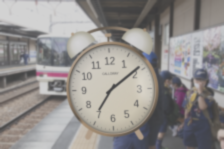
7:09
